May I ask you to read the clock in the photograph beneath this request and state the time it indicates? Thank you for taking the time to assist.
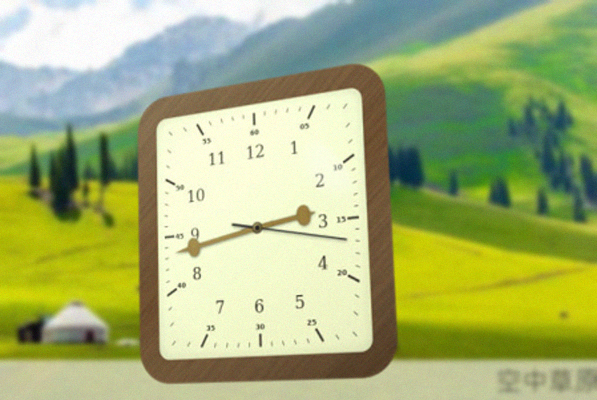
2:43:17
